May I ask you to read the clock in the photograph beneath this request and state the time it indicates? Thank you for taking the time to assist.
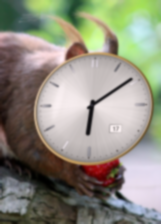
6:09
